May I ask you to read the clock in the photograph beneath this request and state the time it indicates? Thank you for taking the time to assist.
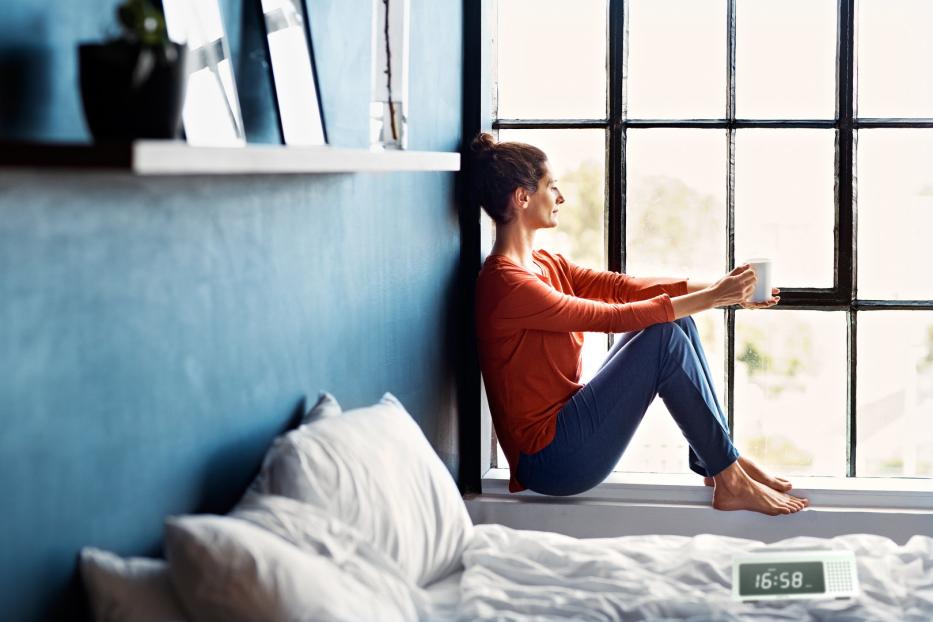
16:58
